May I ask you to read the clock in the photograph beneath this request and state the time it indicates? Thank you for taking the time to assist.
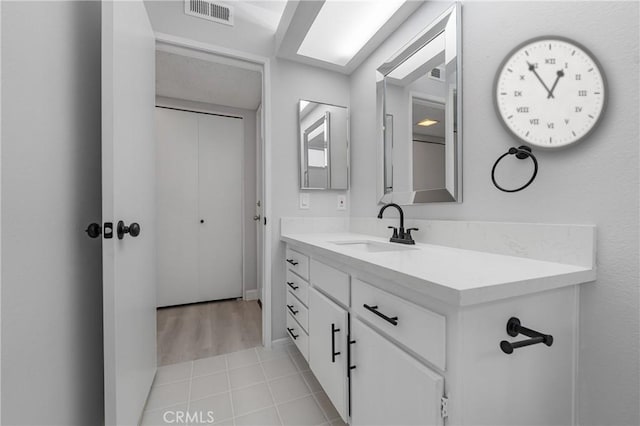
12:54
